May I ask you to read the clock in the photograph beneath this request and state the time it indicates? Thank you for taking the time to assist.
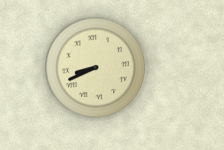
8:42
